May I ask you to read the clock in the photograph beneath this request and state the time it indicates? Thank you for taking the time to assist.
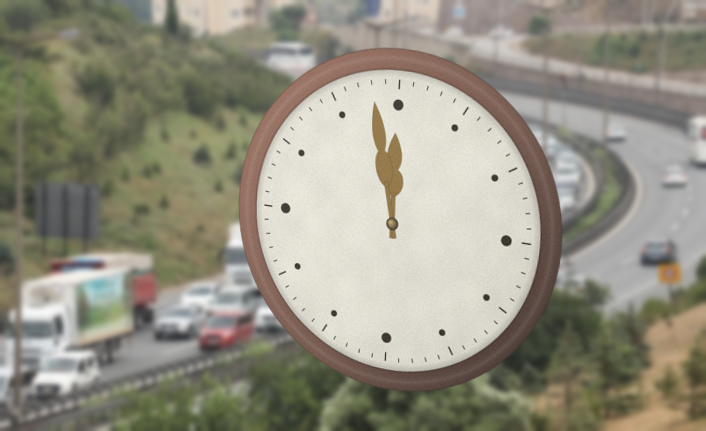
11:58
